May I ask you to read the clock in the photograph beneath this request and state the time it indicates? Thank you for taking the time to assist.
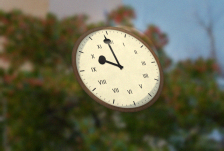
9:59
